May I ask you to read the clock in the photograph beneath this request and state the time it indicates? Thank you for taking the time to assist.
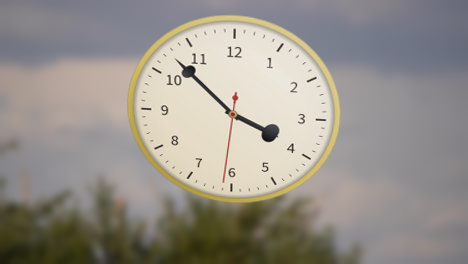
3:52:31
